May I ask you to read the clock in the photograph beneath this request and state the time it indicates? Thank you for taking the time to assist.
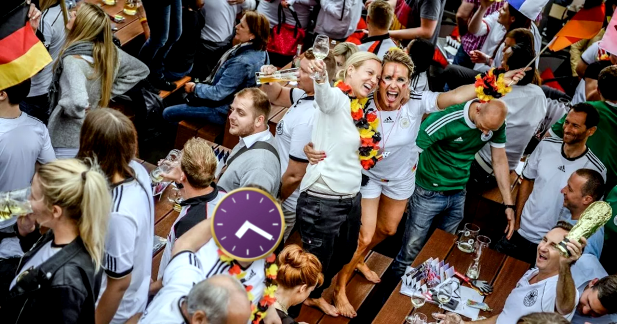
7:20
